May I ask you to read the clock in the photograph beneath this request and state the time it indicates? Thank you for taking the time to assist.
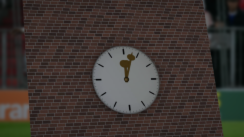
12:03
